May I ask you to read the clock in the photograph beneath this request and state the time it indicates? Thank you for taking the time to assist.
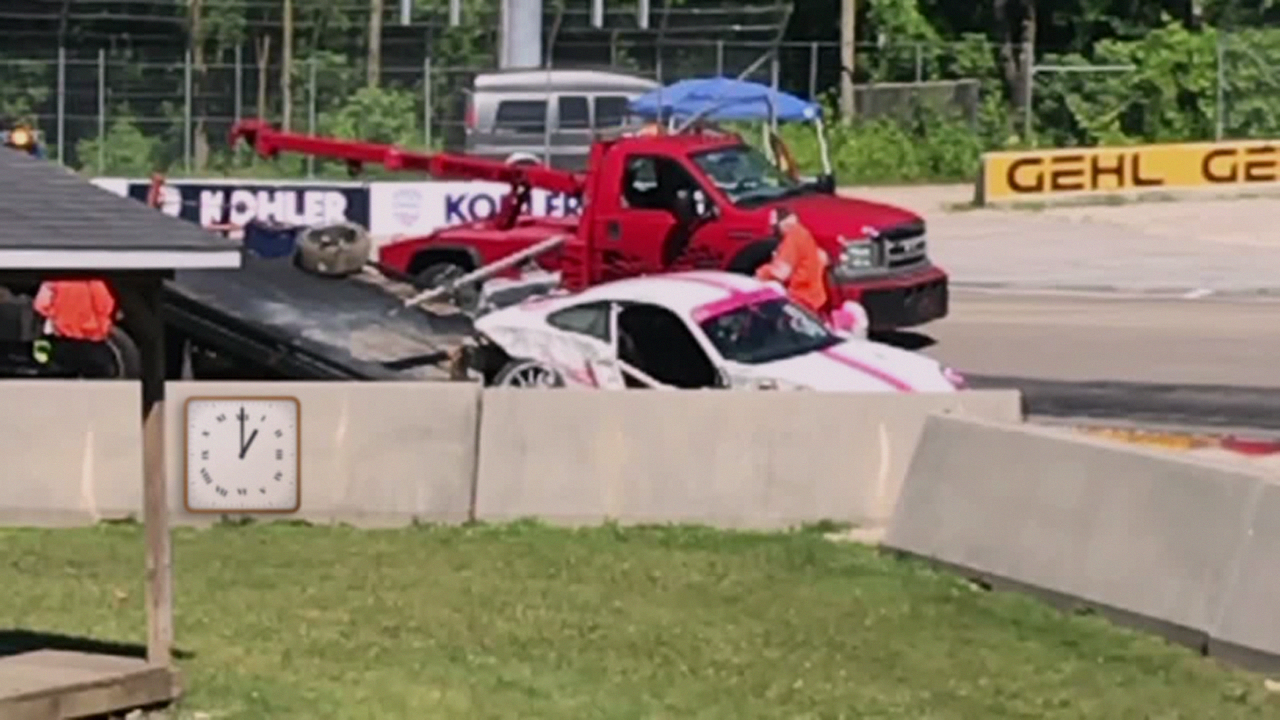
1:00
